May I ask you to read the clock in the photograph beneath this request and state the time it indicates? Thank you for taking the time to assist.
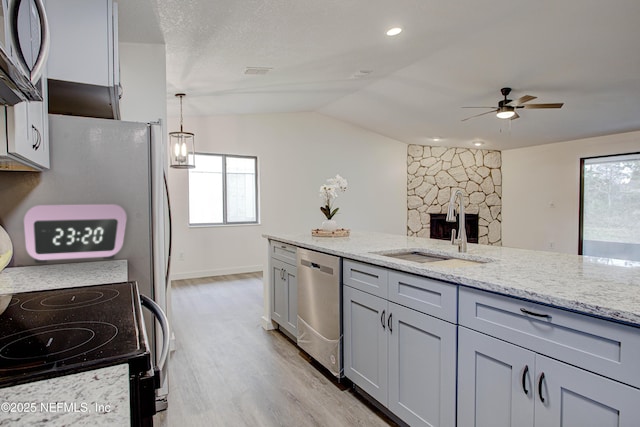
23:20
